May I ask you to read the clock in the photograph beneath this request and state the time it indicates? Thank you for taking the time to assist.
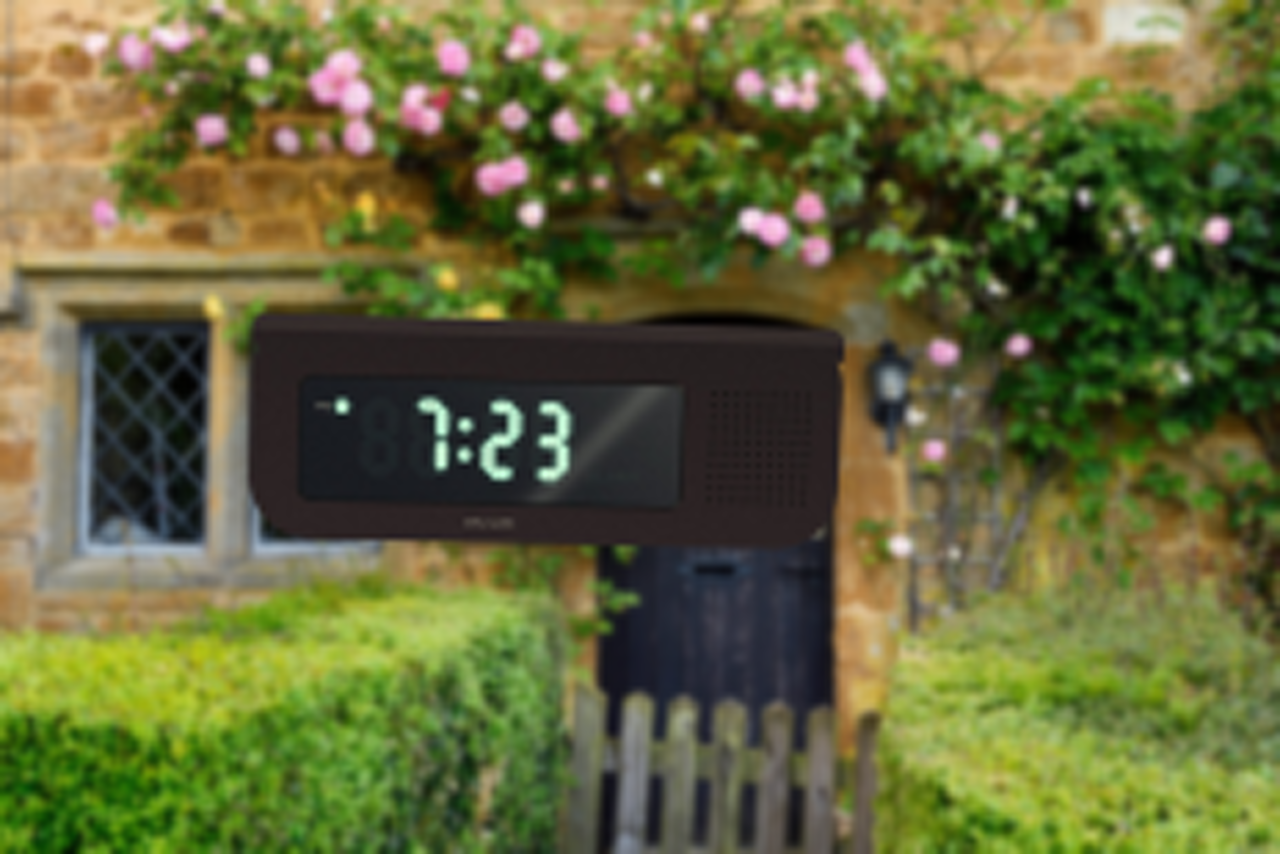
7:23
